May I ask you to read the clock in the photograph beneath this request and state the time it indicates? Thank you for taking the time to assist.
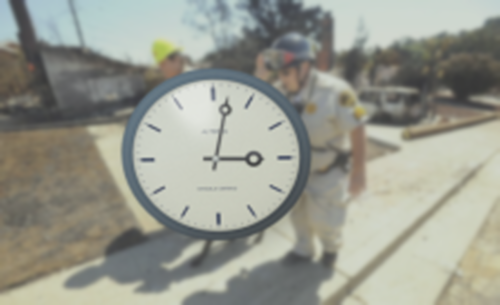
3:02
